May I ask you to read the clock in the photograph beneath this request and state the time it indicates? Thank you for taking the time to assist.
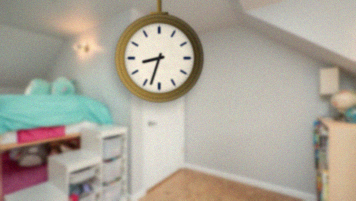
8:33
